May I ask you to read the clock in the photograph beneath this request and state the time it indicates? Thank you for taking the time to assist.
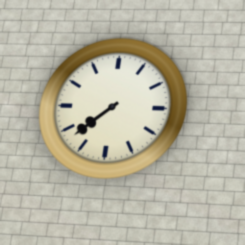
7:38
